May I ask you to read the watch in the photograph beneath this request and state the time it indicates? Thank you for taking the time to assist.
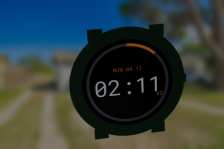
2:11
